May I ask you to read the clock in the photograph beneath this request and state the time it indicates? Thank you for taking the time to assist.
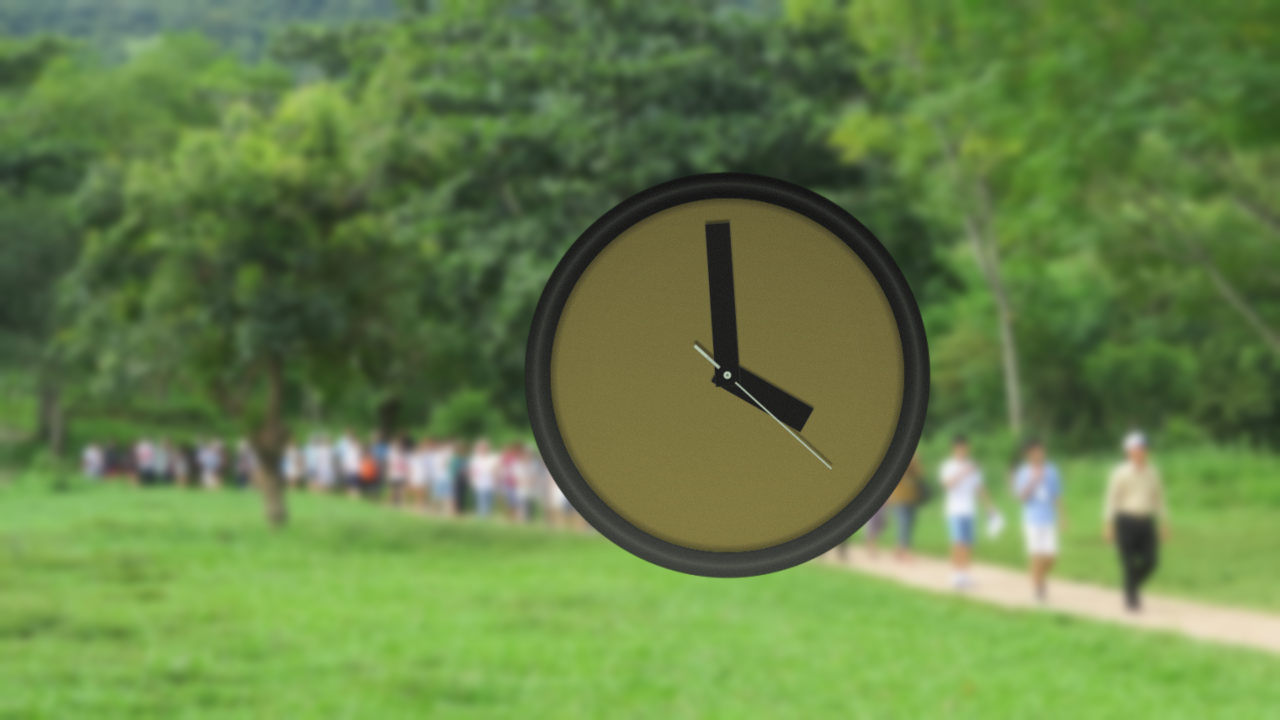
3:59:22
